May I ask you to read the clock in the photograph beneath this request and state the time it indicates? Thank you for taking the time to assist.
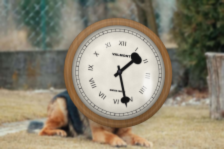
1:27
